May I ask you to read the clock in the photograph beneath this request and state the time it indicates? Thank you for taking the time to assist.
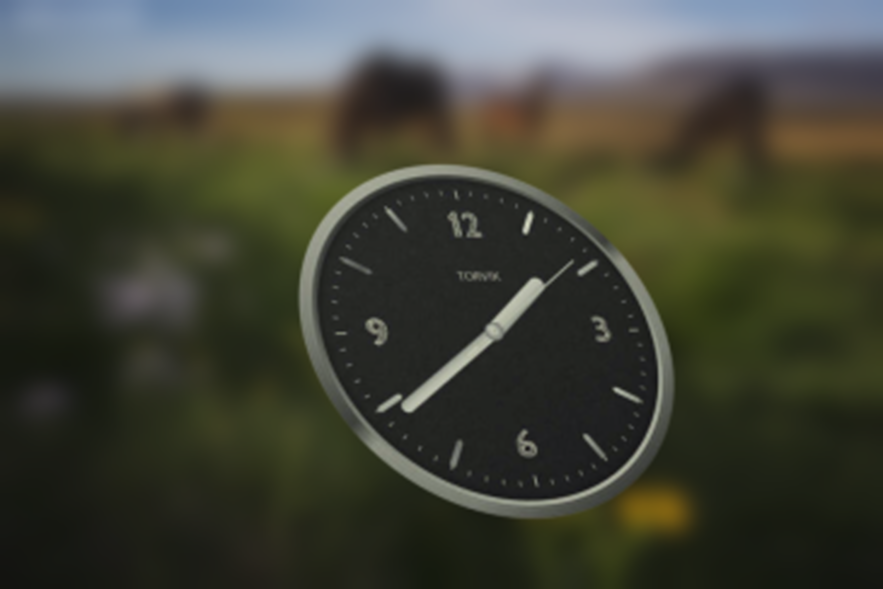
1:39:09
